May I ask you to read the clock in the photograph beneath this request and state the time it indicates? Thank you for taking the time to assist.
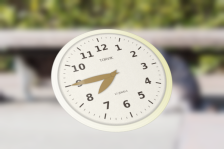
7:45
